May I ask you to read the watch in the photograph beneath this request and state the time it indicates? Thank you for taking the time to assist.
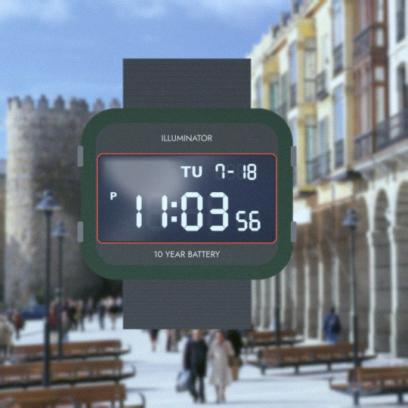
11:03:56
